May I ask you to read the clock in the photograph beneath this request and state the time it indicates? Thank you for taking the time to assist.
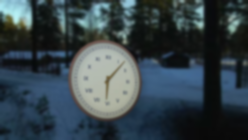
6:07
